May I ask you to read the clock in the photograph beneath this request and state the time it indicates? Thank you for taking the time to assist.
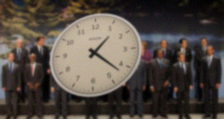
1:22
